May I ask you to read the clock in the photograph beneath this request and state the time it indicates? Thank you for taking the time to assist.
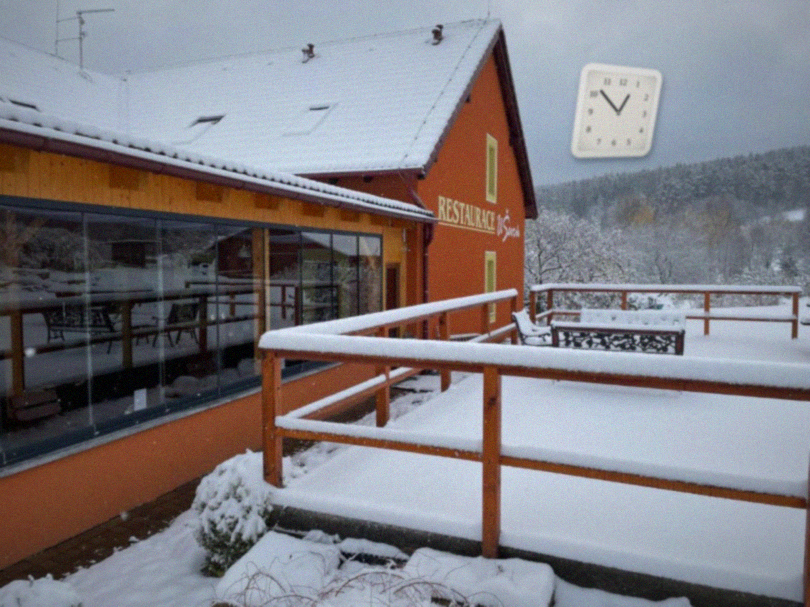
12:52
